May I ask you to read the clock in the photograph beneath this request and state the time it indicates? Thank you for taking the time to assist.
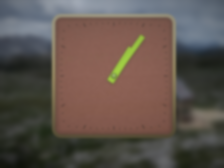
1:06
